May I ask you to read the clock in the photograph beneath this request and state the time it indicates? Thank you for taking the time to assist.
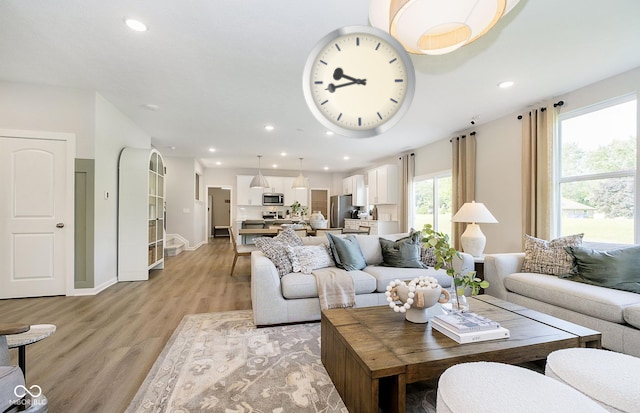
9:43
